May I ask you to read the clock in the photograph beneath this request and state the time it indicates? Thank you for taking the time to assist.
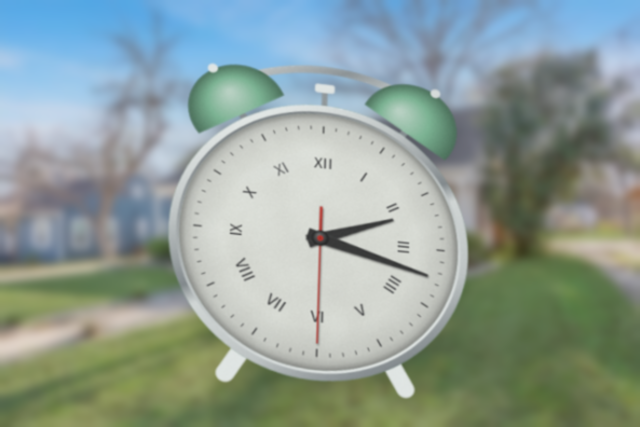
2:17:30
